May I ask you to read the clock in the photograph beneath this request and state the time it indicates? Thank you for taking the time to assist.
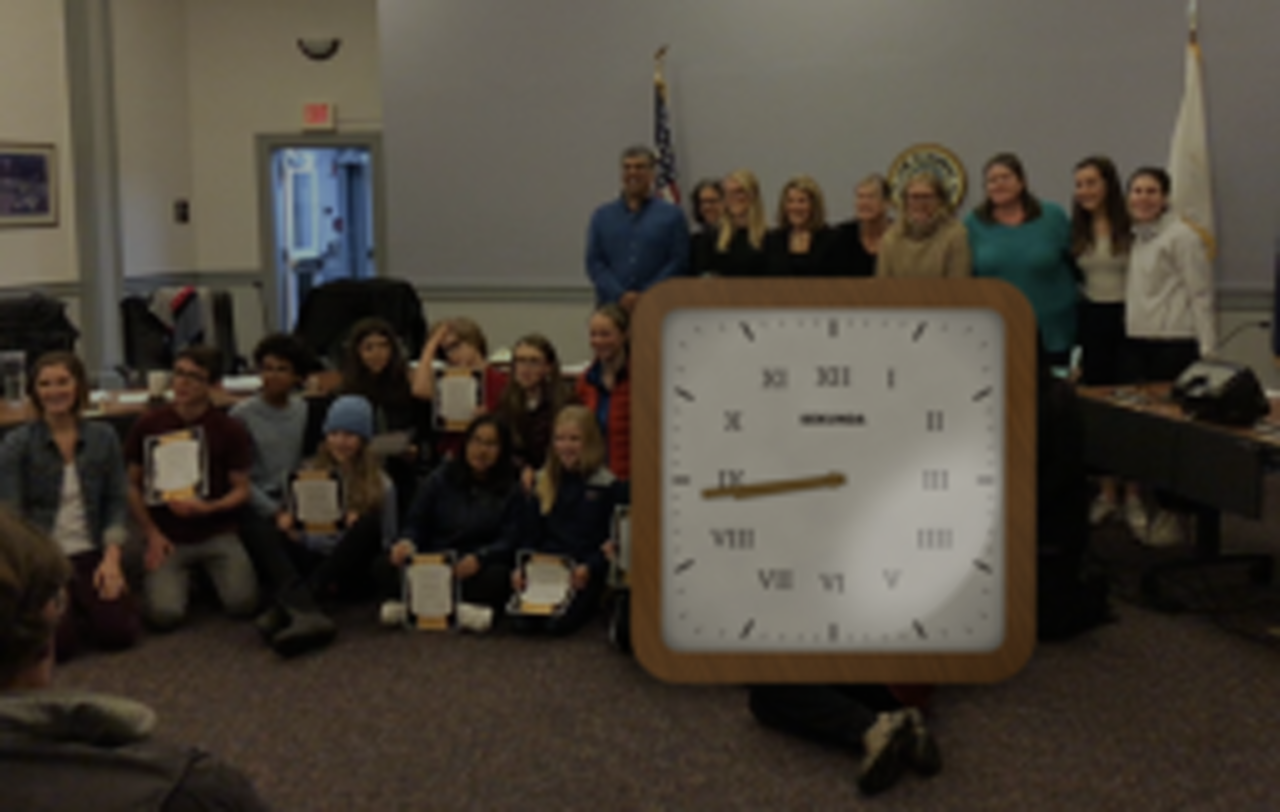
8:44
